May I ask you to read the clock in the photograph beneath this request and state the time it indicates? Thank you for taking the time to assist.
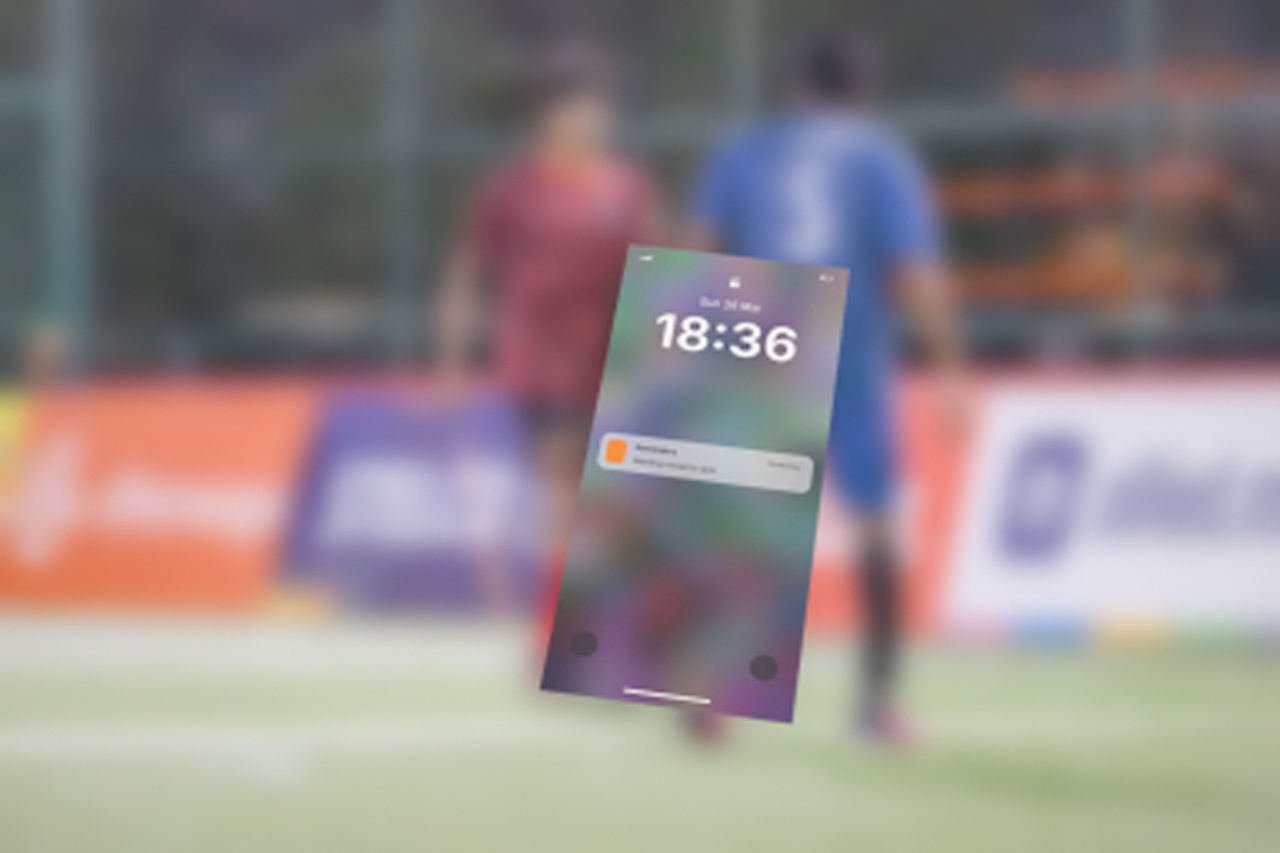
18:36
